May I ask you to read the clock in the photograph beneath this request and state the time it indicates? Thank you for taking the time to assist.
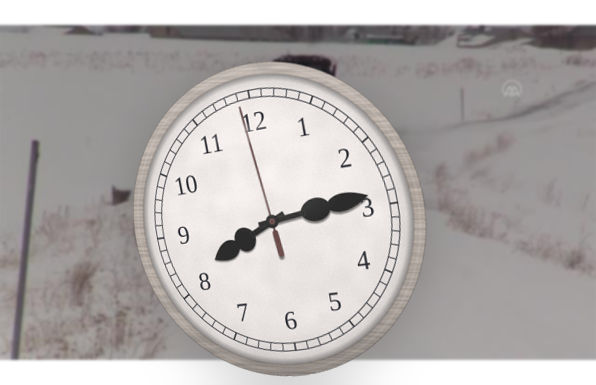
8:13:59
